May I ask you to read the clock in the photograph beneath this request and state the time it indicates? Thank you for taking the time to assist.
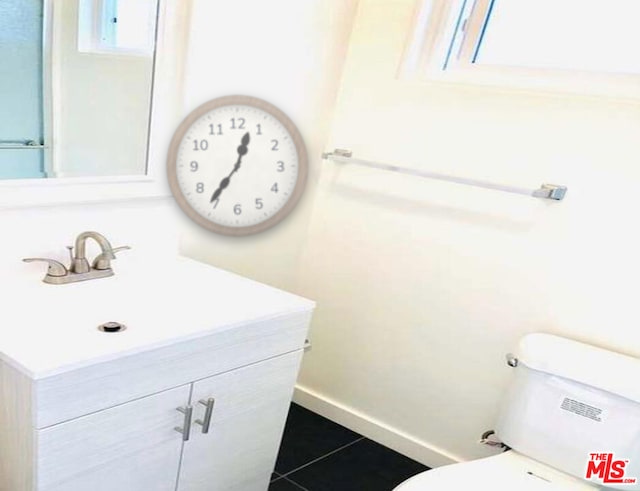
12:36
